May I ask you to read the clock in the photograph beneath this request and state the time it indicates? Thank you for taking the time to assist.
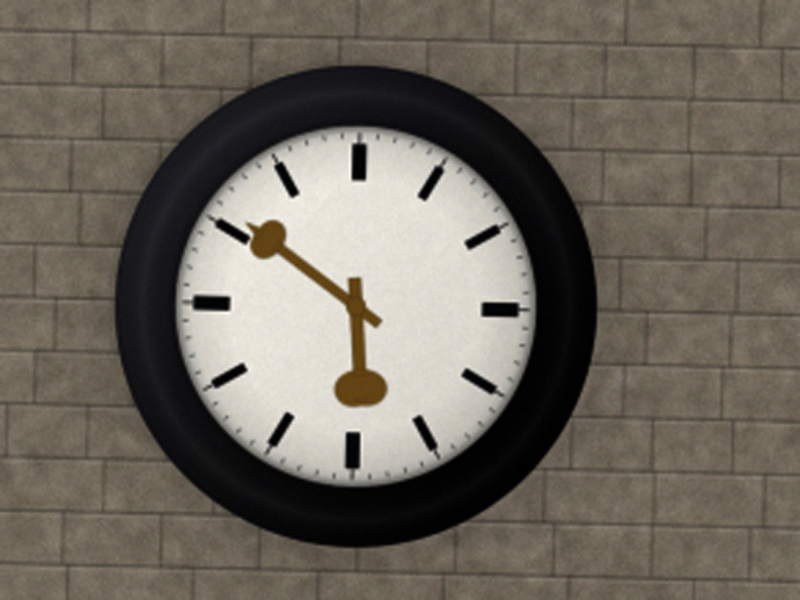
5:51
